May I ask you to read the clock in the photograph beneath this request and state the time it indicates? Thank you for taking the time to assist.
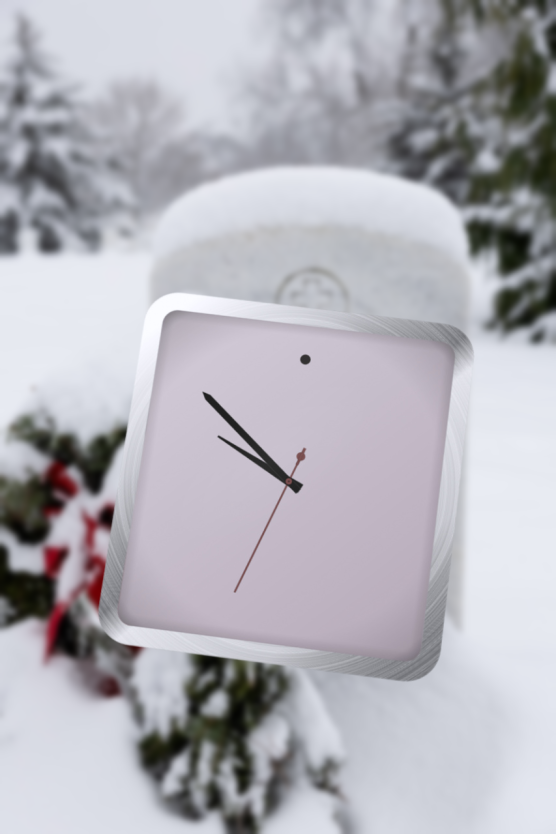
9:51:33
